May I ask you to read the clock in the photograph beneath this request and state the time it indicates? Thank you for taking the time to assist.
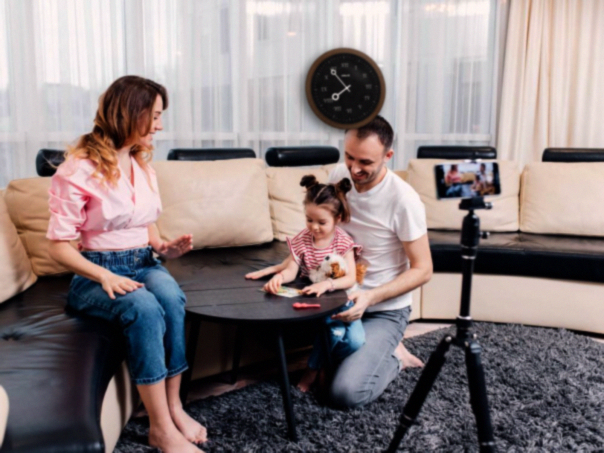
7:54
